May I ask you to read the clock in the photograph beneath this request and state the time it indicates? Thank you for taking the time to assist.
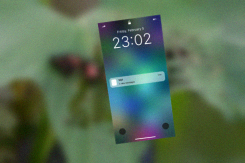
23:02
